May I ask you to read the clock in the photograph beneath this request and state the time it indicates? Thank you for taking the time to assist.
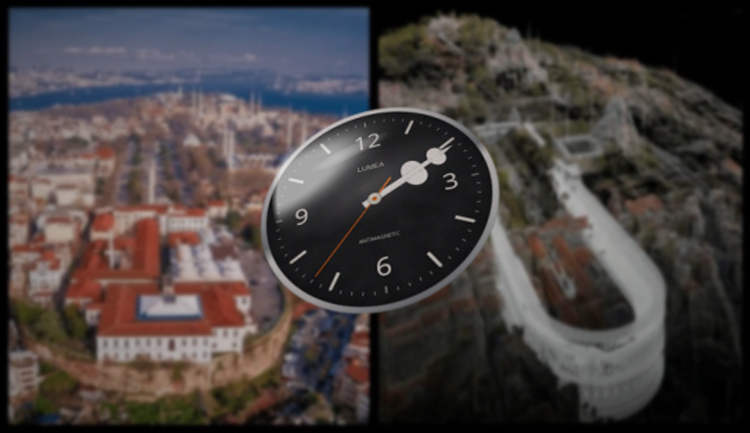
2:10:37
